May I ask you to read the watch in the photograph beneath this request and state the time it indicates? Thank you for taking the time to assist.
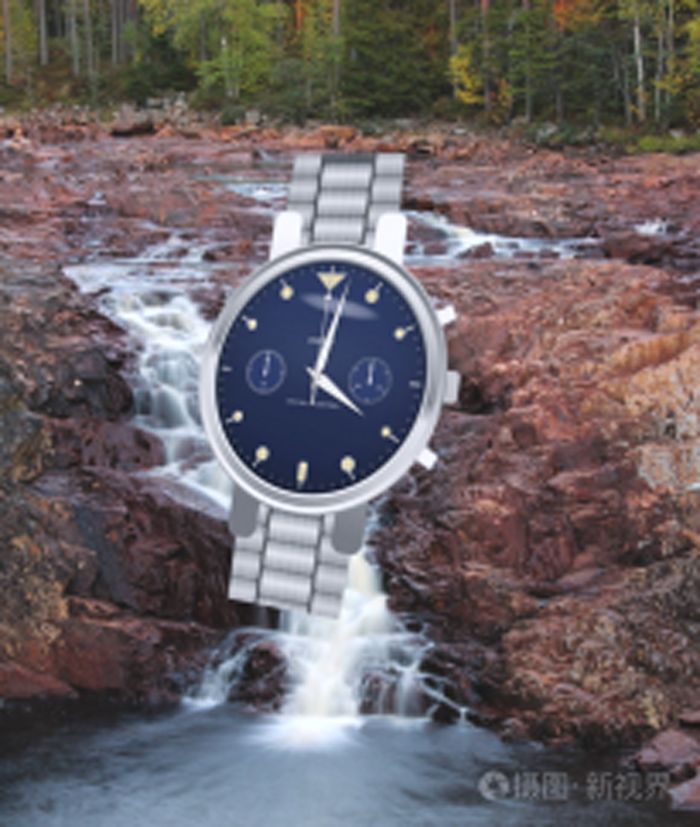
4:02
